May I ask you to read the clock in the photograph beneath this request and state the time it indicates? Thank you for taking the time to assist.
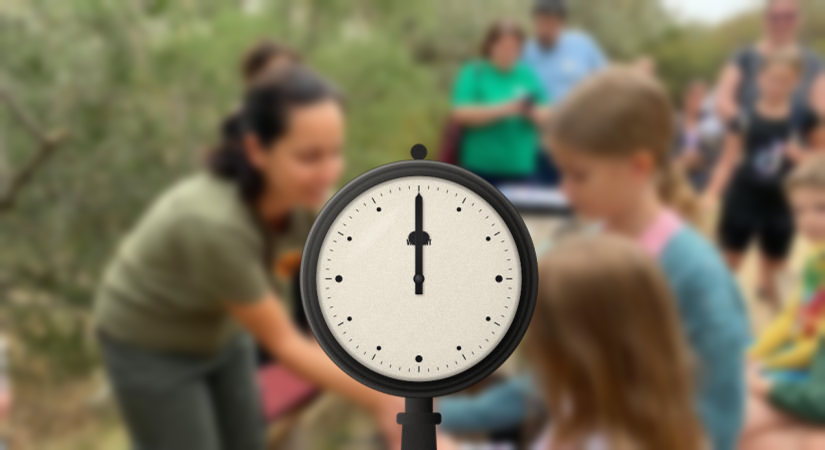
12:00
